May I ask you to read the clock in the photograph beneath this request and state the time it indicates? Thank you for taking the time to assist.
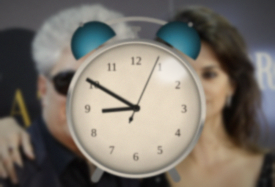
8:50:04
